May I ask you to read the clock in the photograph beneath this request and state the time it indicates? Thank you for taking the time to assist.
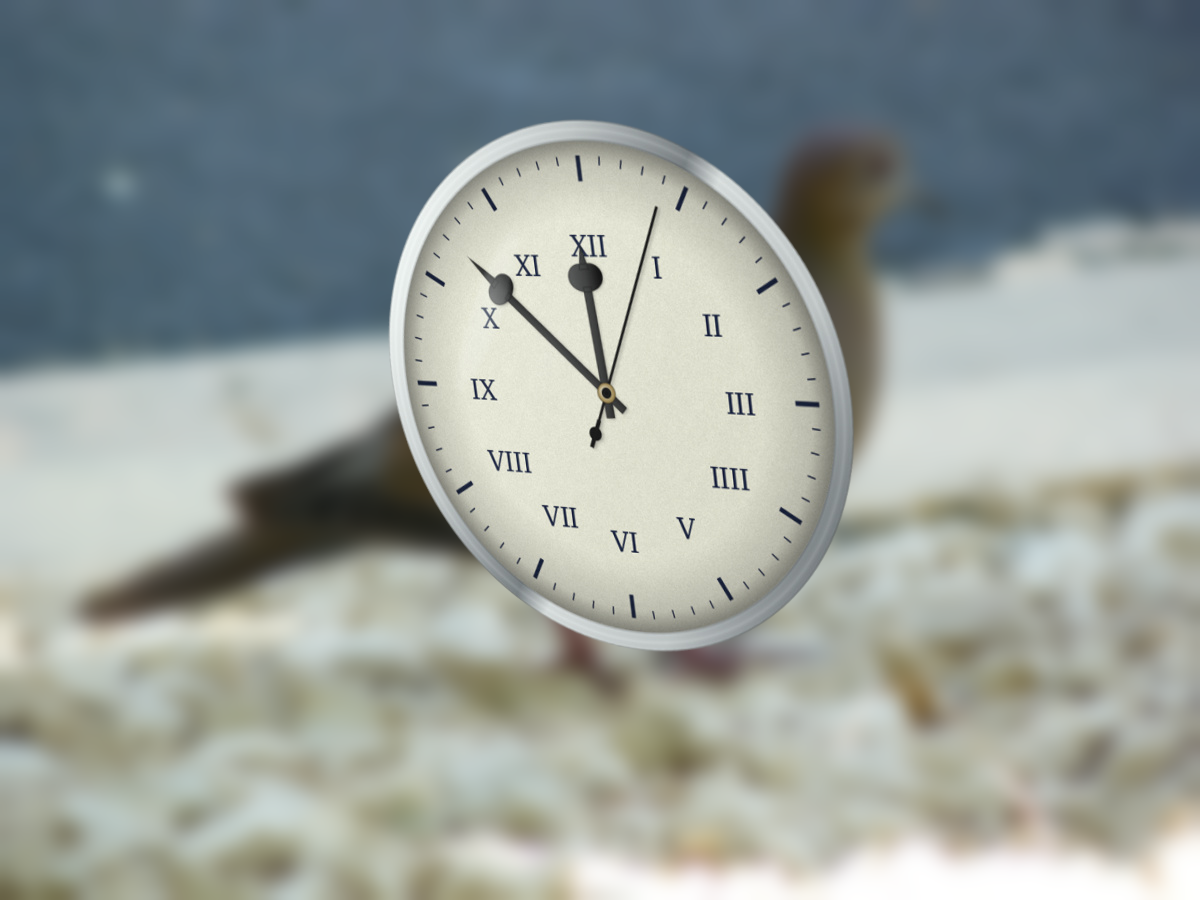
11:52:04
